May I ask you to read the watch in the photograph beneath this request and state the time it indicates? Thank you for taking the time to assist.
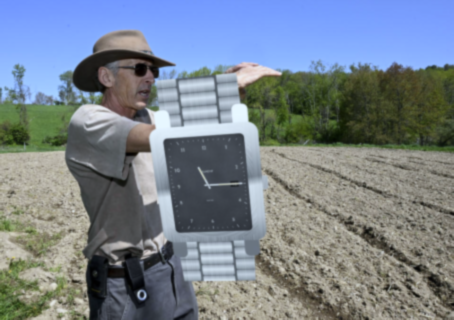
11:15
